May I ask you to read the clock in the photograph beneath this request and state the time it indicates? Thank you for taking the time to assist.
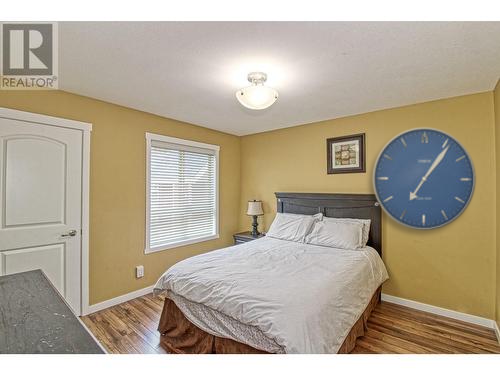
7:06
